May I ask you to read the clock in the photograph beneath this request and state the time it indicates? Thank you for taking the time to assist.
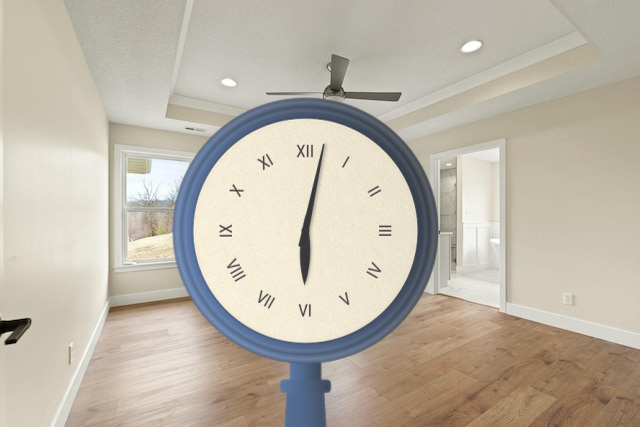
6:02
